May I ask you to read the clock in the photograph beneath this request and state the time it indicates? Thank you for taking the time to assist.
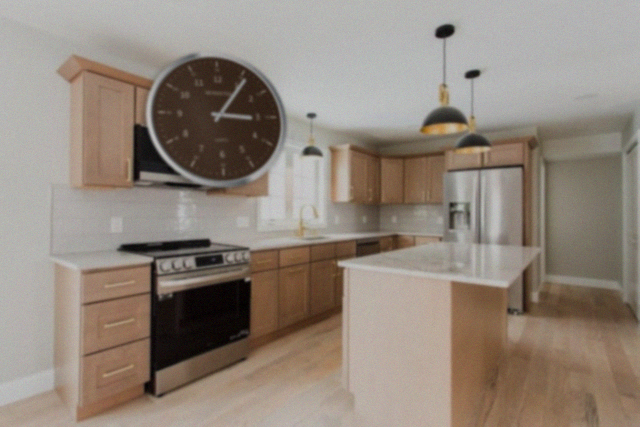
3:06
